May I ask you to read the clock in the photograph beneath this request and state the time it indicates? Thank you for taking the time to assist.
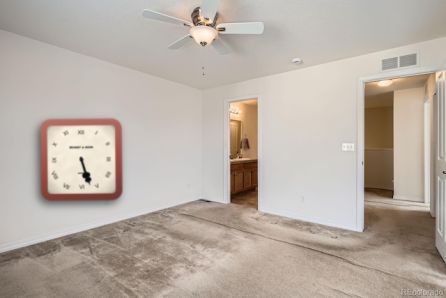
5:27
